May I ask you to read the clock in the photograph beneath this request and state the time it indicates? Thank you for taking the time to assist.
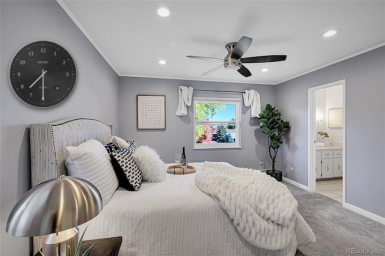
7:30
